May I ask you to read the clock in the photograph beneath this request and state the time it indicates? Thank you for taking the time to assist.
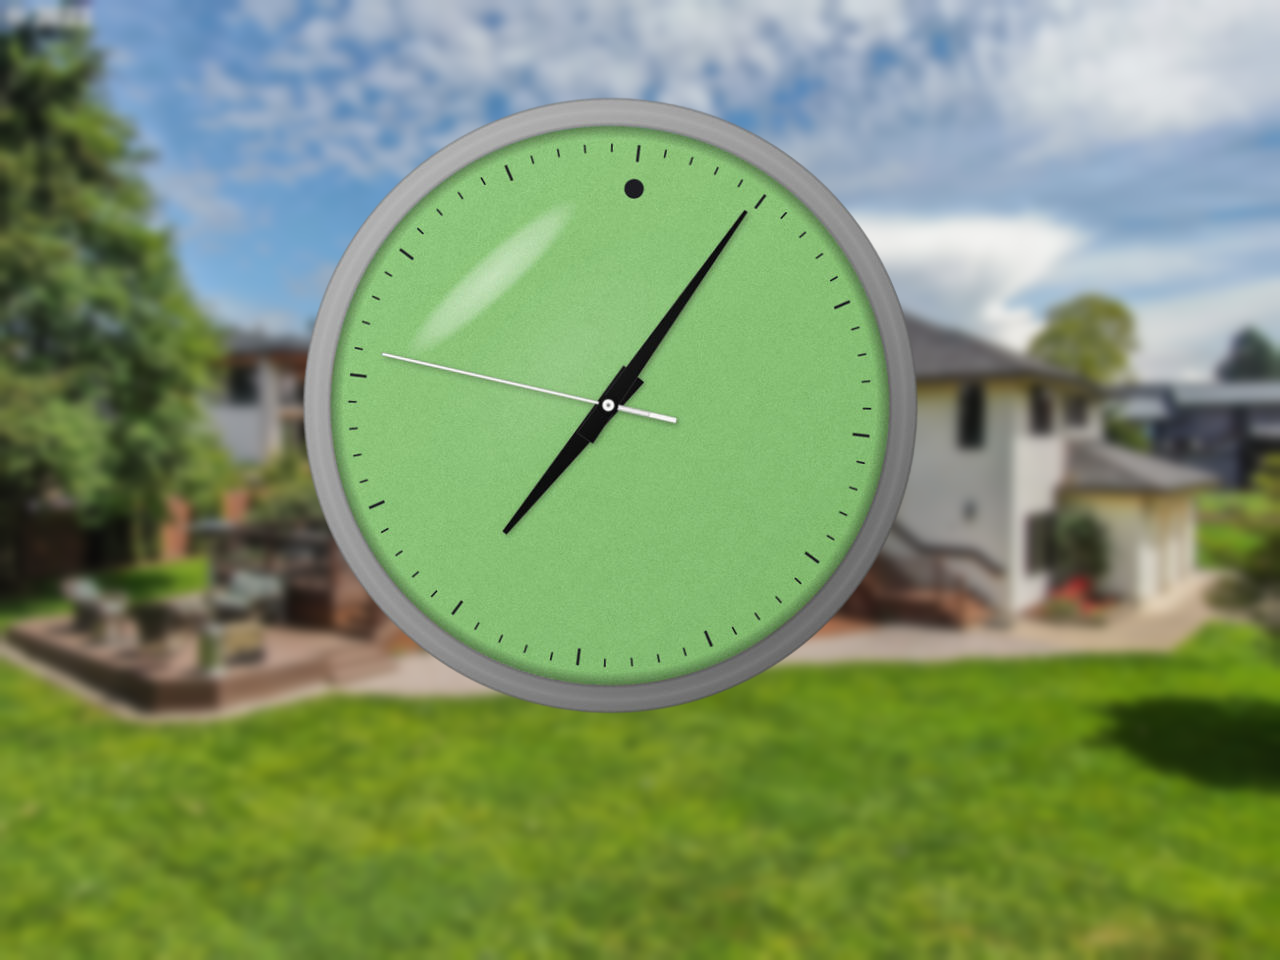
7:04:46
